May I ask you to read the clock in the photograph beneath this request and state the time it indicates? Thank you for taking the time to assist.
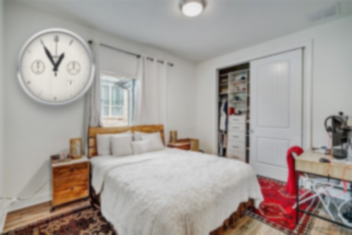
12:55
